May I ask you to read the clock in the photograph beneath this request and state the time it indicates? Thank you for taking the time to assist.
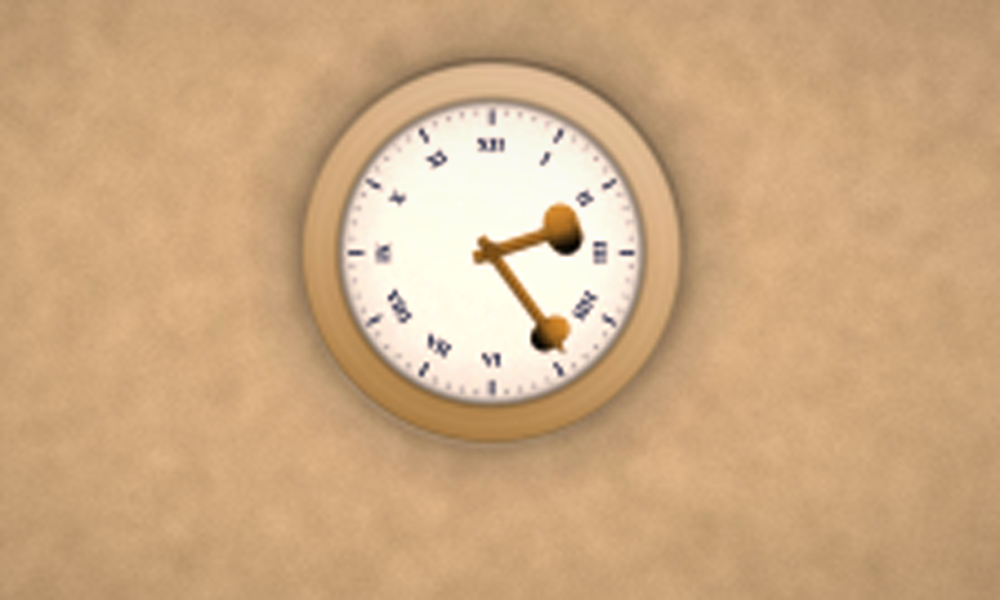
2:24
